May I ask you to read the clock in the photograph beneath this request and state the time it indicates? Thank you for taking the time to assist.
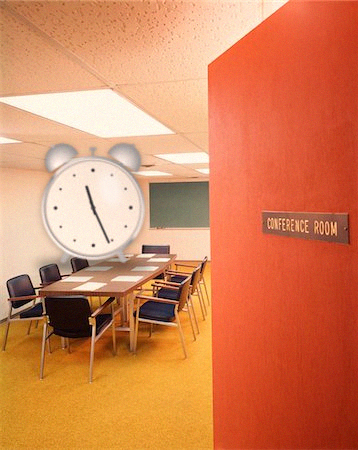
11:26
